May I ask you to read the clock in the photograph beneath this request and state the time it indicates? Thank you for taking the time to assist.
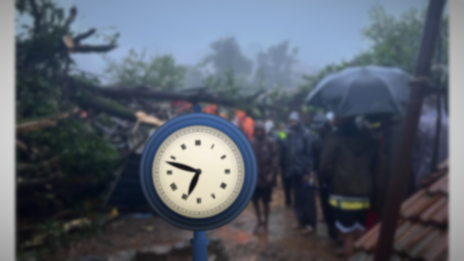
6:48
